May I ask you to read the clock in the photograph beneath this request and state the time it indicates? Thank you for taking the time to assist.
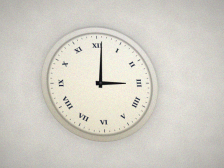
3:01
